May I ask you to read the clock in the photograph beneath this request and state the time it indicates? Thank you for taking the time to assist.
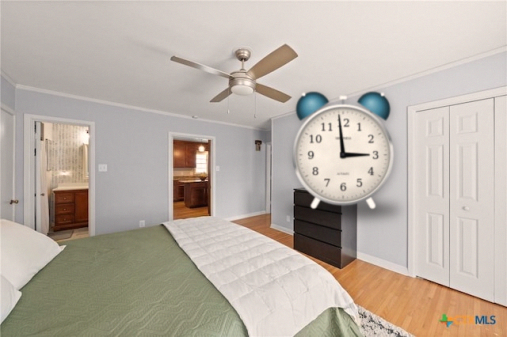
2:59
